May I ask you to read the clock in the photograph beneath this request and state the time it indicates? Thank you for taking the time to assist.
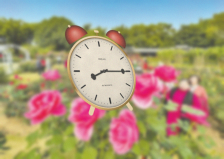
8:15
